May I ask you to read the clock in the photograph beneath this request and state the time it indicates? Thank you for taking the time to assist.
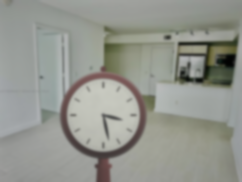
3:28
